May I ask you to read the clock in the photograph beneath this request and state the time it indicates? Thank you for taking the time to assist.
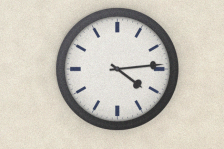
4:14
